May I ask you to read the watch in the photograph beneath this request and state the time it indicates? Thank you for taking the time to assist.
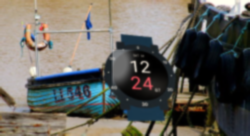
12:24
